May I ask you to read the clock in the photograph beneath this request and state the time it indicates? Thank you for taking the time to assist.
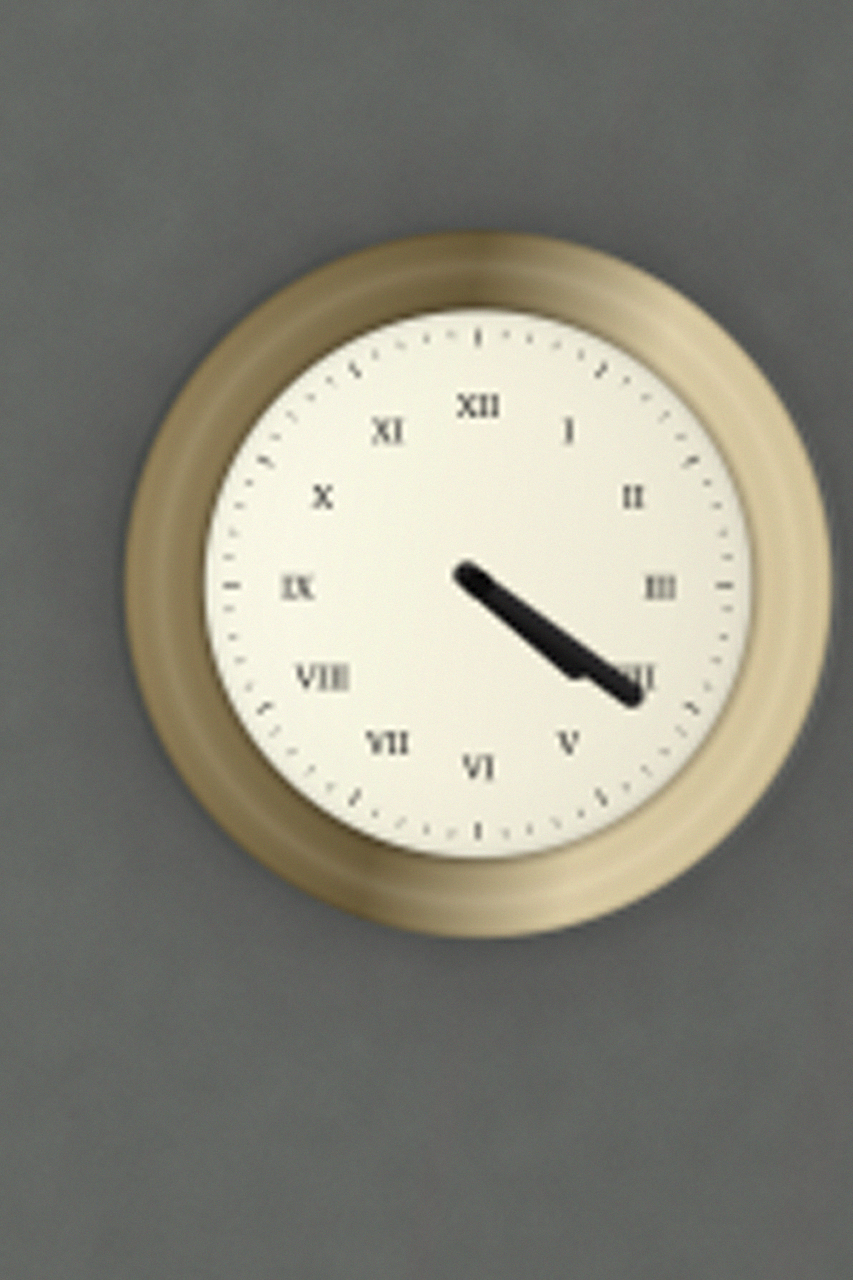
4:21
